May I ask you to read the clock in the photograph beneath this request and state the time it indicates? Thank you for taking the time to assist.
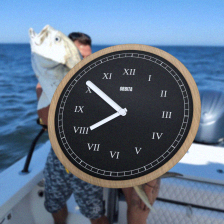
7:51
